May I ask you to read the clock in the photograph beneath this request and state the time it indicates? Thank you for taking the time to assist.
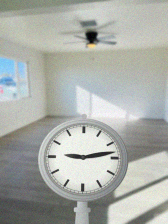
9:13
